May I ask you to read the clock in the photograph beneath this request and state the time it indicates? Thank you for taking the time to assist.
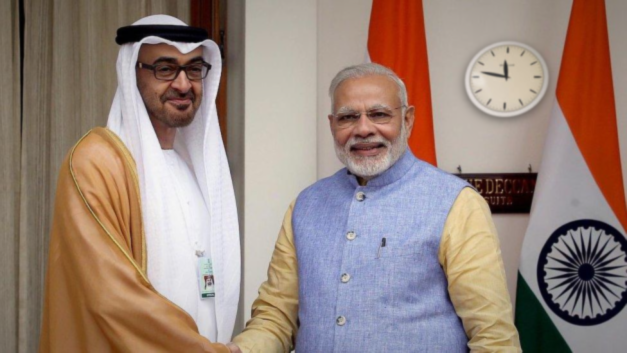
11:47
